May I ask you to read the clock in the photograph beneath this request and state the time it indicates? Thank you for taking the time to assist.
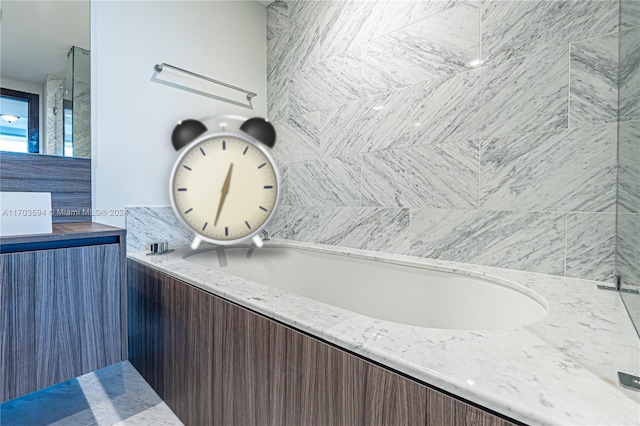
12:33
